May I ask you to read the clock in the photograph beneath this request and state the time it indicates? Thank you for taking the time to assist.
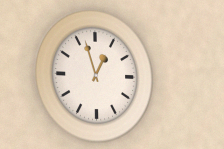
12:57
